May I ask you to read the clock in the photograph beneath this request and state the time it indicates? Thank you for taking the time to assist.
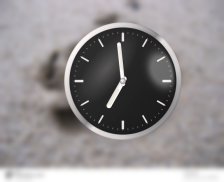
6:59
